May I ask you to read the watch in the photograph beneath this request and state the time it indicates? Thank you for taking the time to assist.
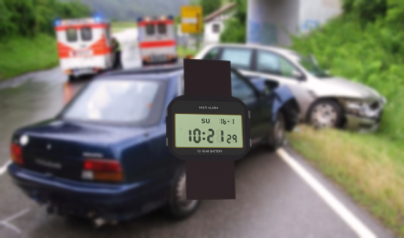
10:21:29
